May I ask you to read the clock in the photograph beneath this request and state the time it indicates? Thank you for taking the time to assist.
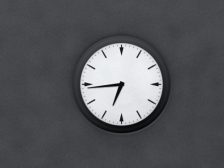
6:44
